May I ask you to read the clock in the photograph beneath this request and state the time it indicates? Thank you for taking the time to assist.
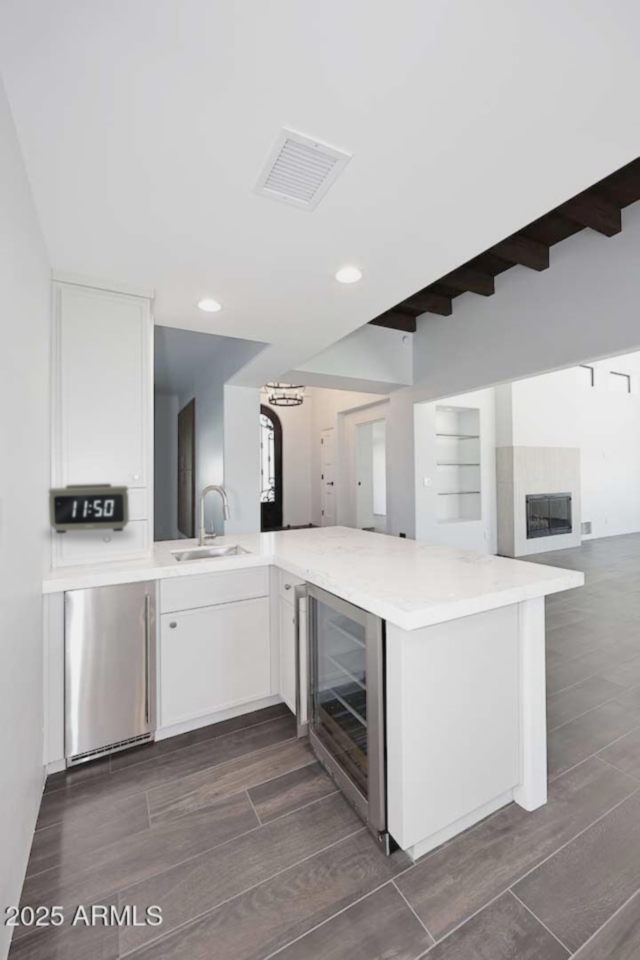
11:50
